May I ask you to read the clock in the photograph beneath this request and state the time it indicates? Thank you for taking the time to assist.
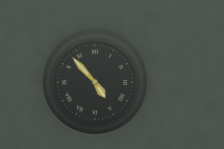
4:53
